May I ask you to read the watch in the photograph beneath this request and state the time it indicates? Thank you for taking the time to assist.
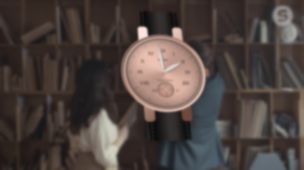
1:59
